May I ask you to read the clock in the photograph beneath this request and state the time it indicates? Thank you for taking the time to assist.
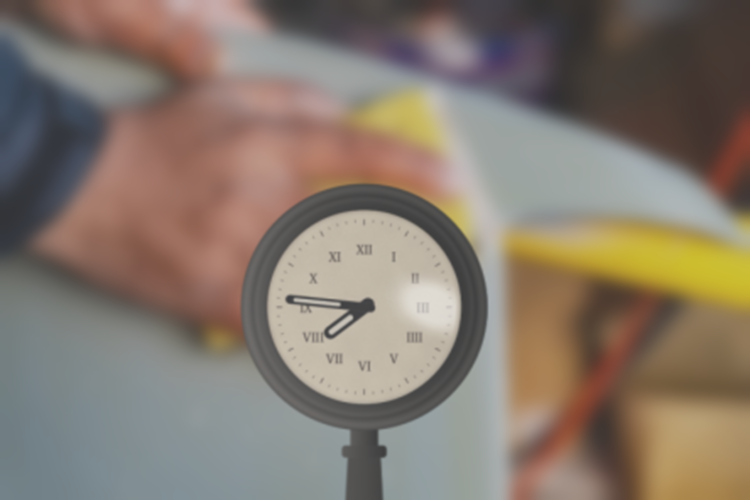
7:46
